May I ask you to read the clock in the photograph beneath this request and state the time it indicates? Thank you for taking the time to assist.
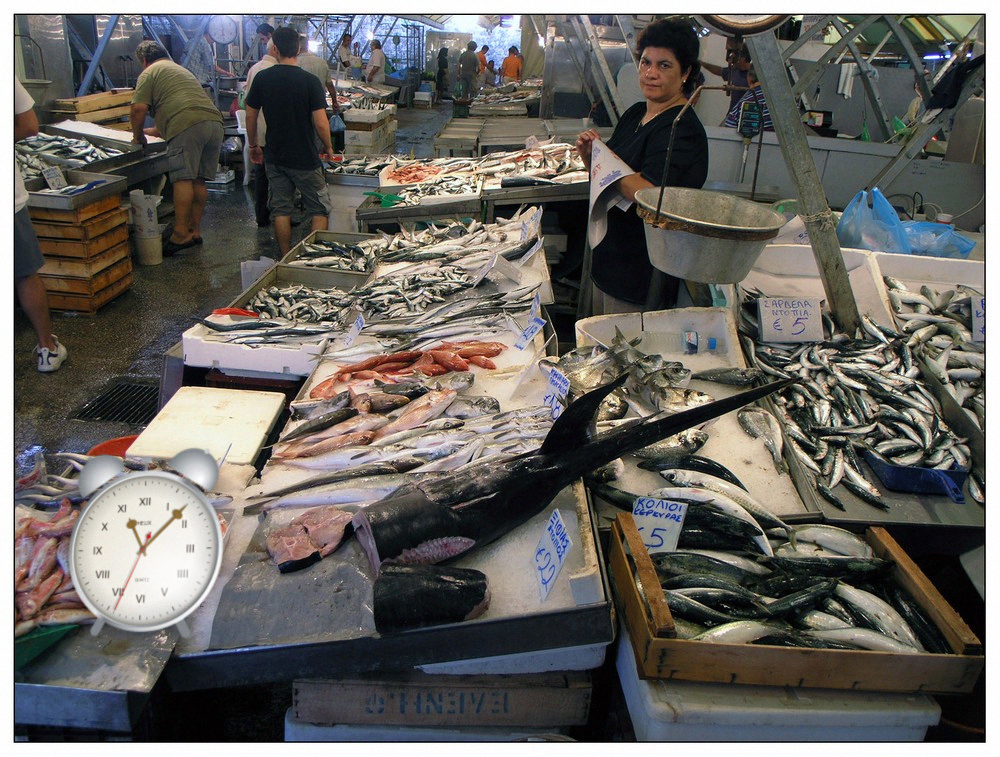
11:07:34
